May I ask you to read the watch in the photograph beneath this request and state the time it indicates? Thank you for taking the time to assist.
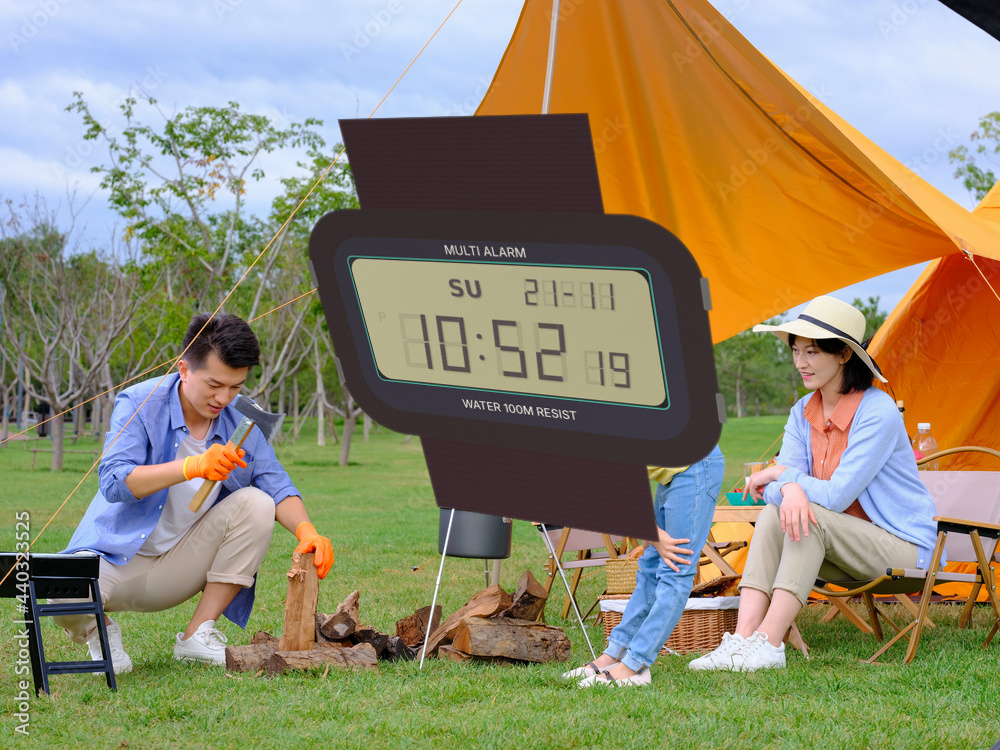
10:52:19
